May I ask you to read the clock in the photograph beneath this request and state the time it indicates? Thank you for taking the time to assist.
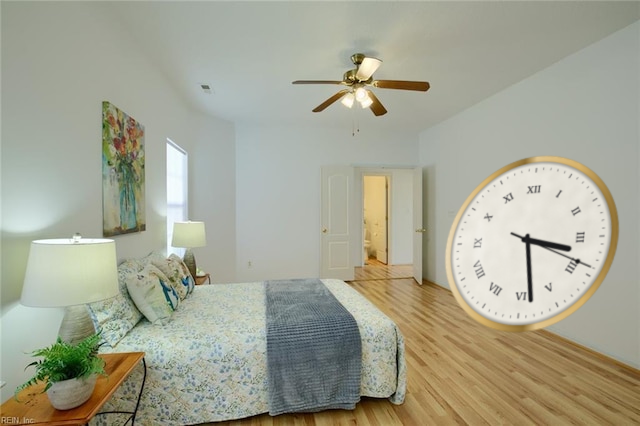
3:28:19
